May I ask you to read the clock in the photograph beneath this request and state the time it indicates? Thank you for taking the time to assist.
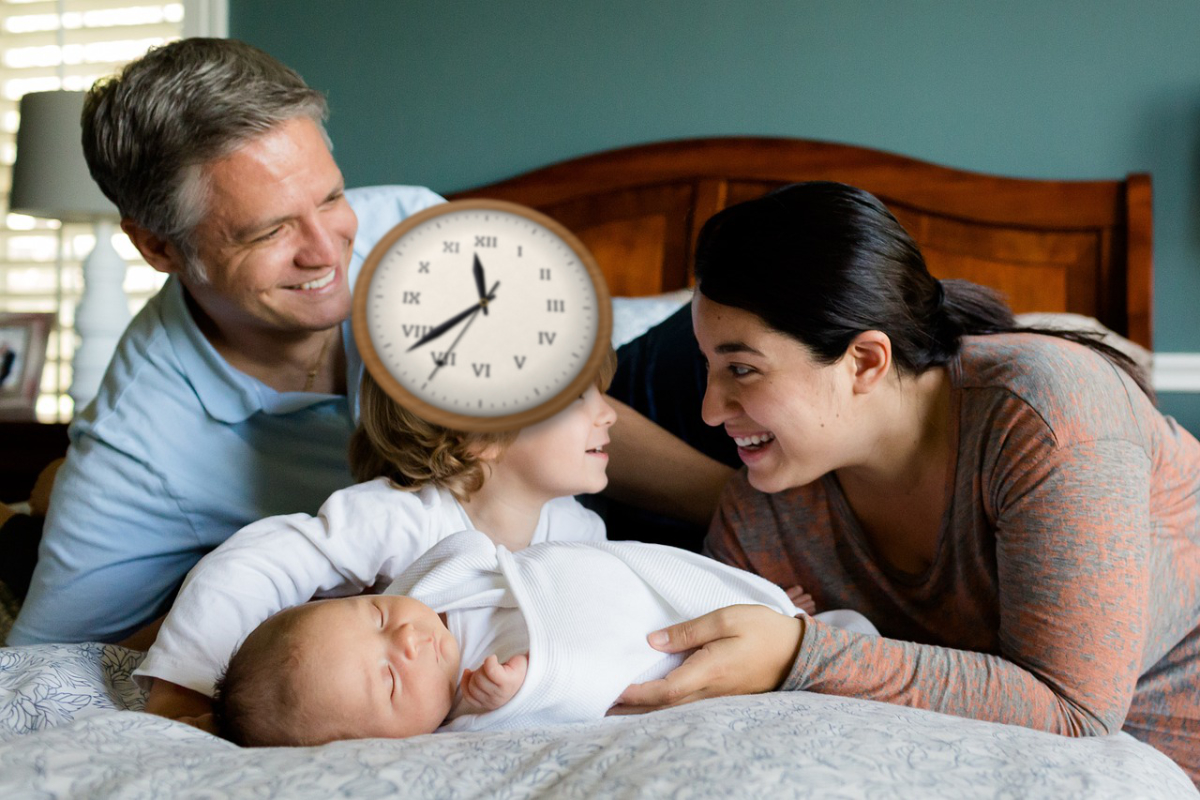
11:38:35
